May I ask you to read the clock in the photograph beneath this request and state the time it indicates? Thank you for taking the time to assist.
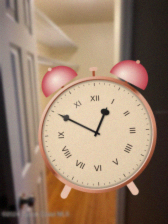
12:50
